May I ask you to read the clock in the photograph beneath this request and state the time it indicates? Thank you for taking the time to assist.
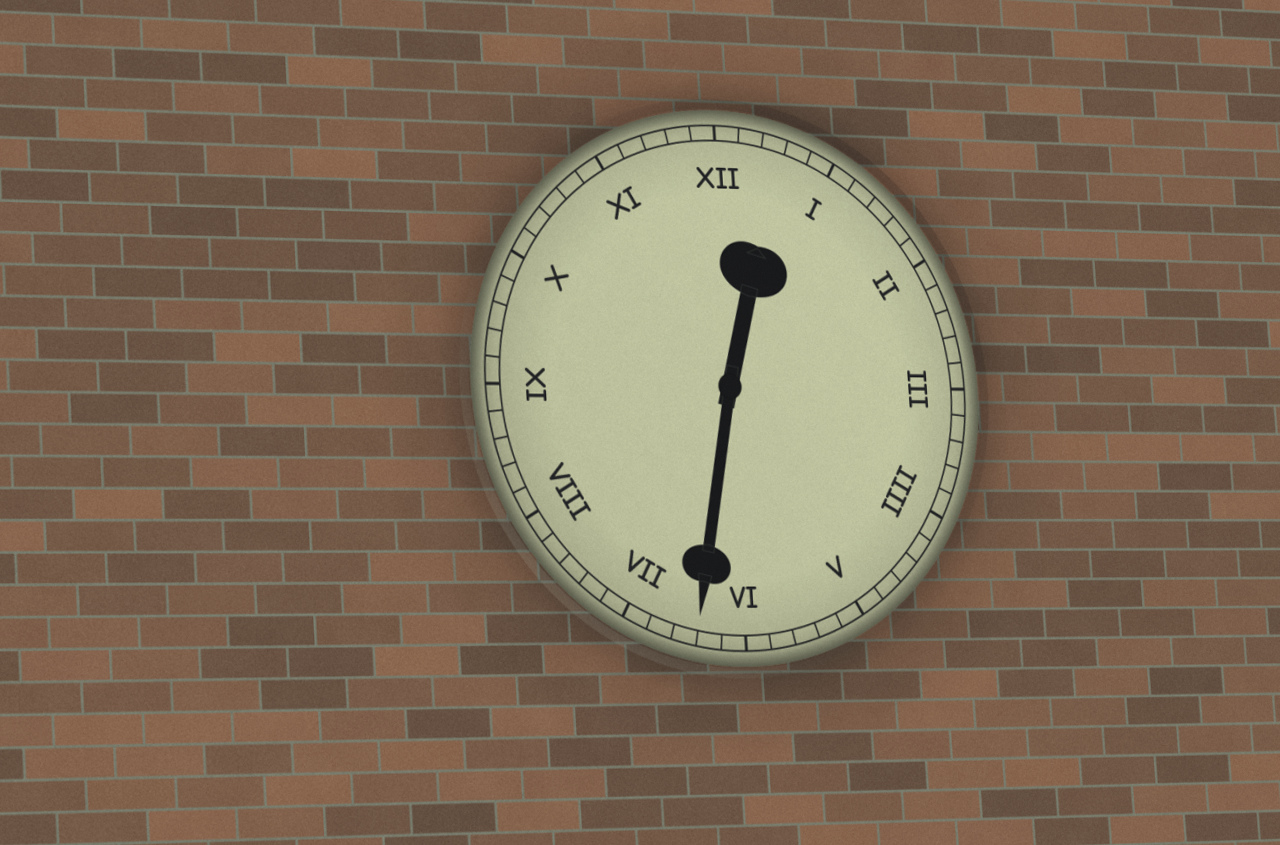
12:32
